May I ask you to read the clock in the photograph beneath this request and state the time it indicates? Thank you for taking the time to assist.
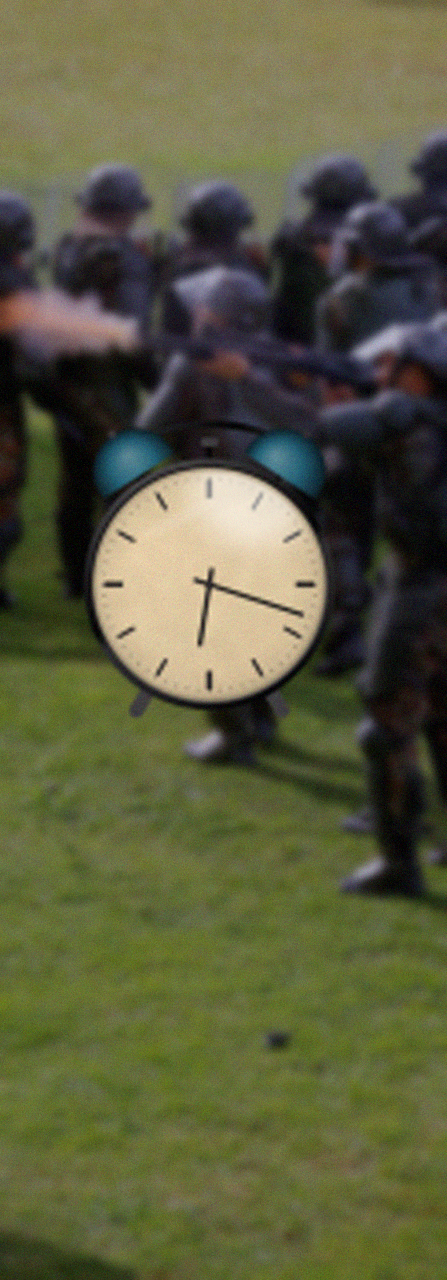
6:18
